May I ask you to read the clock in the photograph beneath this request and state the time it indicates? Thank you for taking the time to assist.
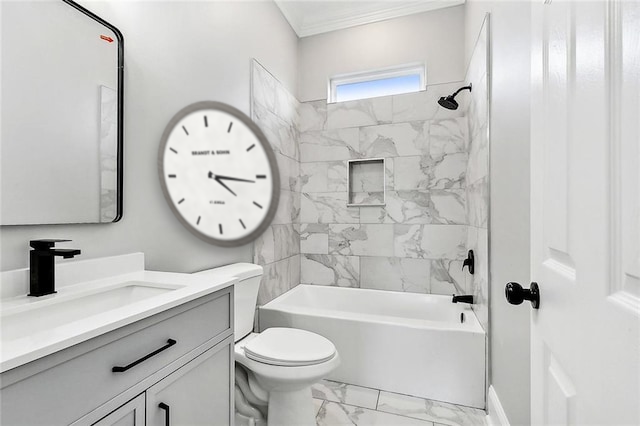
4:16
